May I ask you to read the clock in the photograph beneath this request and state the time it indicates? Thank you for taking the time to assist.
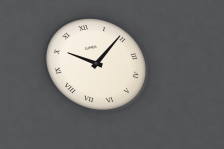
10:09
